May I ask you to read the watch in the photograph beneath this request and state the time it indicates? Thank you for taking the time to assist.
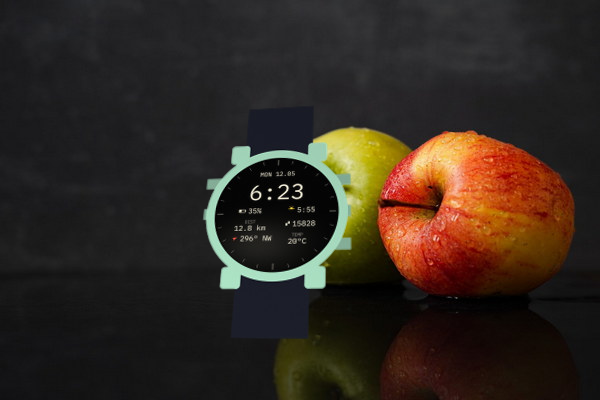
6:23
